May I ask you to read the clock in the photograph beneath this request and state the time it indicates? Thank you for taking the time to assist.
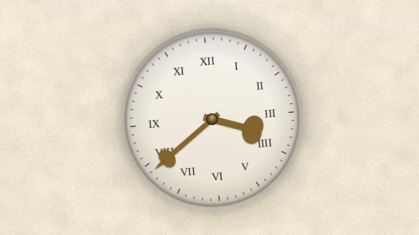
3:39
